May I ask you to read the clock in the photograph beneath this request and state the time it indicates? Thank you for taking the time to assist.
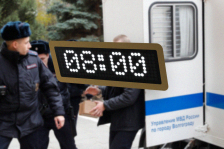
8:00
